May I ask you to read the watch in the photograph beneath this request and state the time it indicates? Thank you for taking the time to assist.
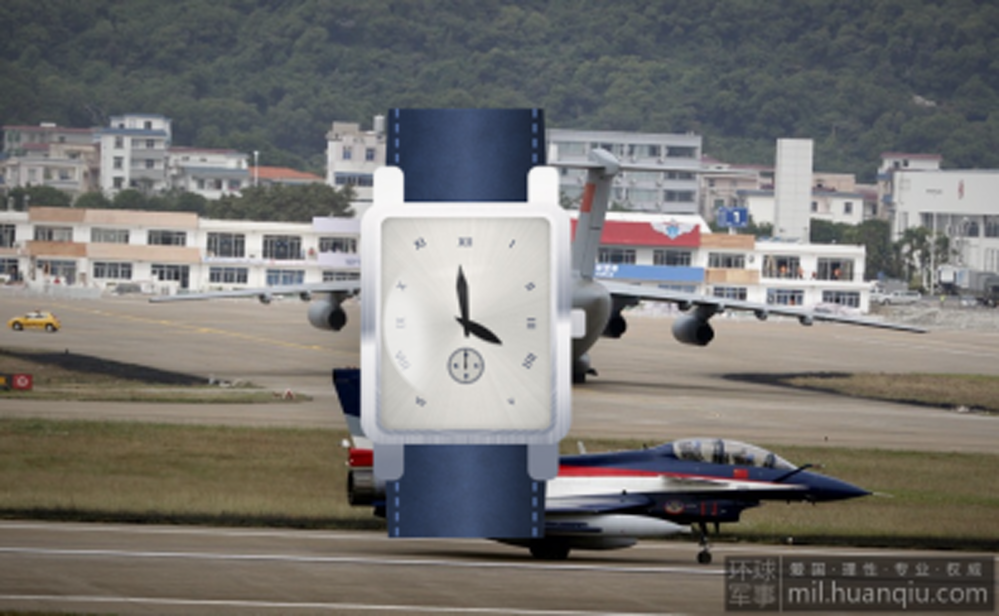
3:59
